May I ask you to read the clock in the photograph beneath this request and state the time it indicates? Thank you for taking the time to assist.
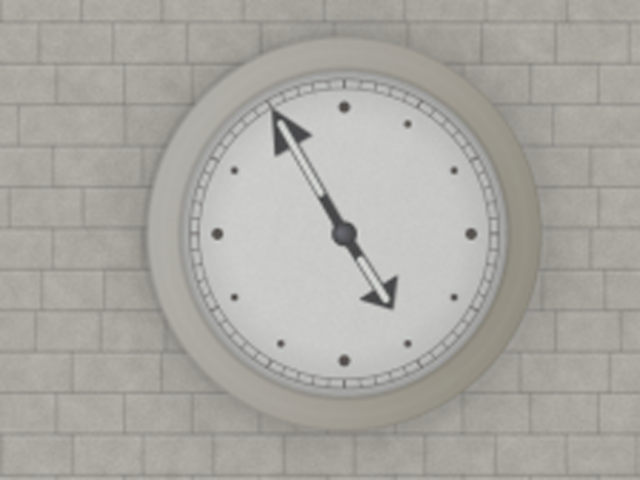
4:55
